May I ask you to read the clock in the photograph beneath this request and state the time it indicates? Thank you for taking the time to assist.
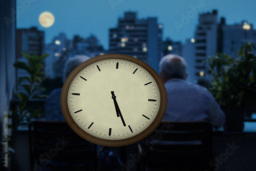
5:26
